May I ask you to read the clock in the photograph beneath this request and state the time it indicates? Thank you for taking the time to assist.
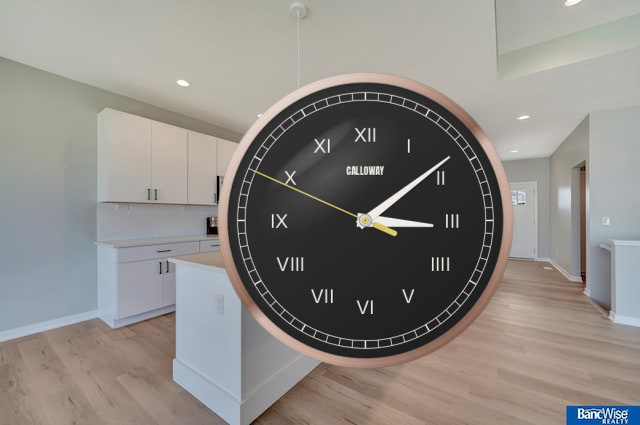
3:08:49
